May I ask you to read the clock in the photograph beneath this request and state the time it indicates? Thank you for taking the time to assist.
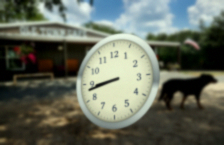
8:43
